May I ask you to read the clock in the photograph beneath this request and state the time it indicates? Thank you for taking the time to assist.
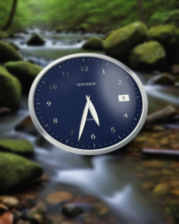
5:33
